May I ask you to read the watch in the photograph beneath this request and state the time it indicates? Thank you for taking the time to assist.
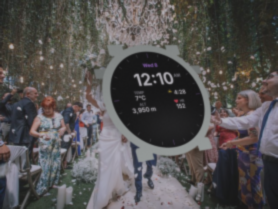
12:10
